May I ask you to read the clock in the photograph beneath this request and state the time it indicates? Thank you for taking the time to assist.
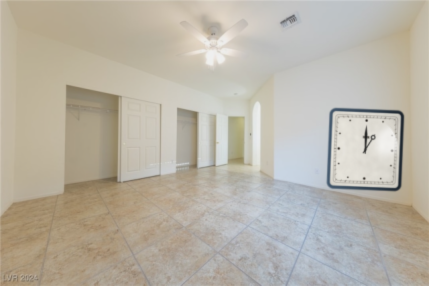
1:00
